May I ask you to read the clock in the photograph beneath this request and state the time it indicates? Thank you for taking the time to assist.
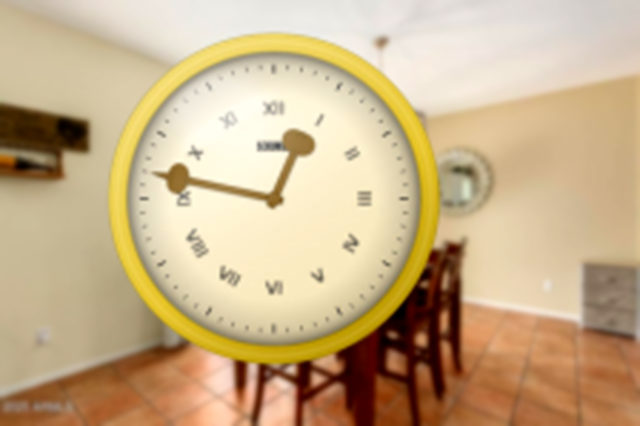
12:47
